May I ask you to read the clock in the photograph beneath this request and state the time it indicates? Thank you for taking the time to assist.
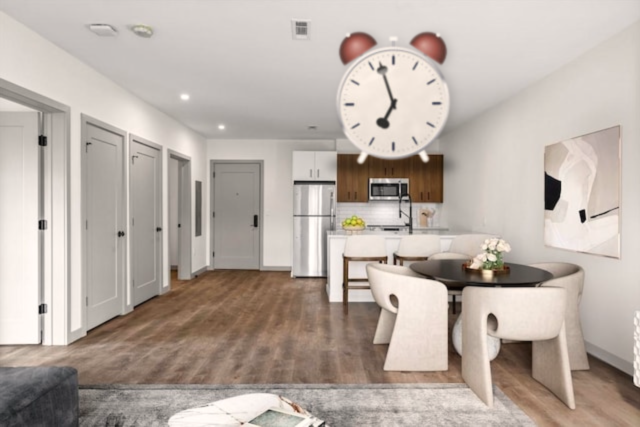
6:57
